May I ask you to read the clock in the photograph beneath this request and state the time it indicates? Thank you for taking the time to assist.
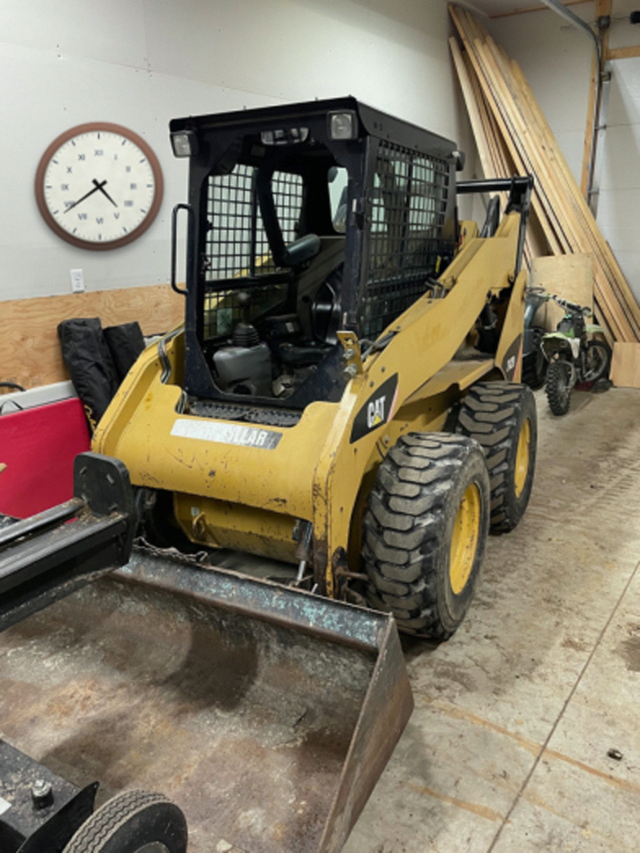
4:39
